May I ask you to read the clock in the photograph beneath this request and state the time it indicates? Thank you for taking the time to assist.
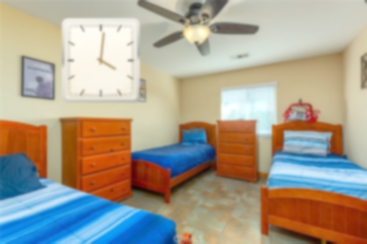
4:01
